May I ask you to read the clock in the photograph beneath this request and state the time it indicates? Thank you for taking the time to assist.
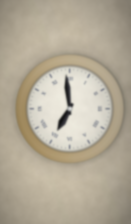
6:59
